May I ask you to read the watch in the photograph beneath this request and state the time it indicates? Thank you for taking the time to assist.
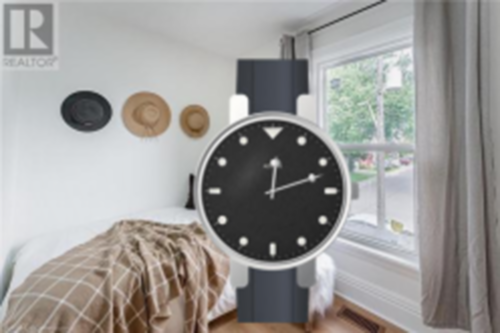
12:12
